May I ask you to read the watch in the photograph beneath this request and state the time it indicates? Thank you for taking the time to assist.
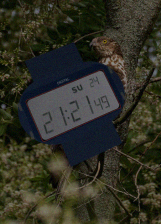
21:21:49
